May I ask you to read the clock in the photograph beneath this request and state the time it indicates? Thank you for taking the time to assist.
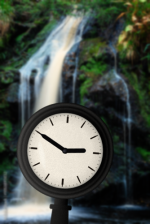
2:50
